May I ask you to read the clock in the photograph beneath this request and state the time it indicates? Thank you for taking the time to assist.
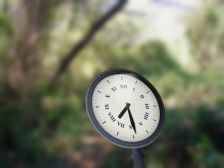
7:29
